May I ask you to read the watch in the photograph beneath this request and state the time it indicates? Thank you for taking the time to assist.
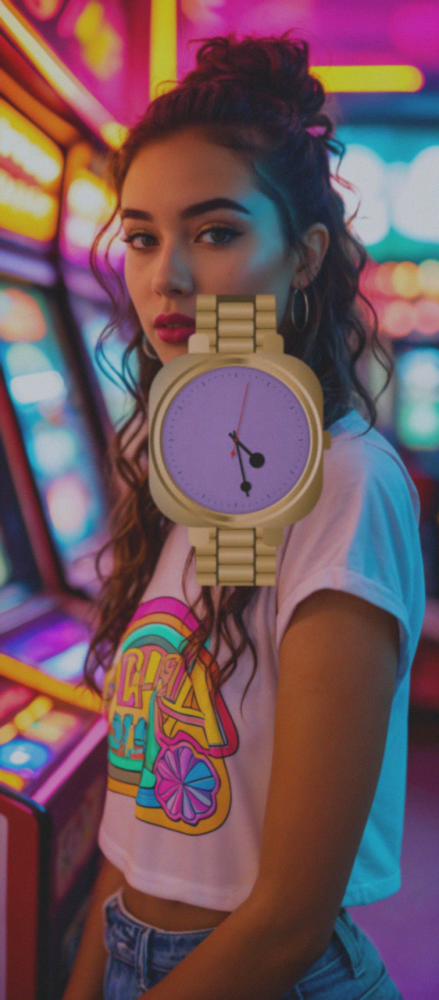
4:28:02
